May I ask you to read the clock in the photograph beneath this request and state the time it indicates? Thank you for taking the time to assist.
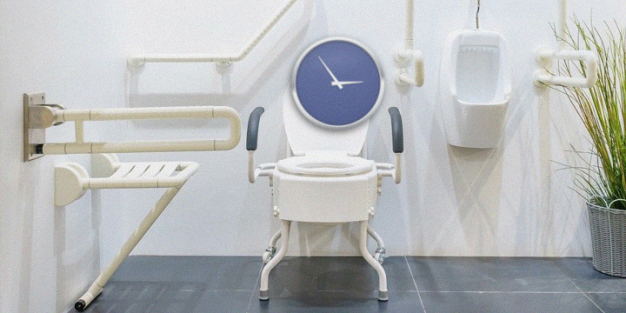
2:54
